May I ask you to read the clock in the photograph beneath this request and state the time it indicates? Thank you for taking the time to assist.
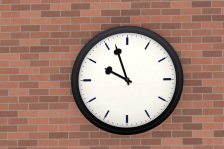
9:57
